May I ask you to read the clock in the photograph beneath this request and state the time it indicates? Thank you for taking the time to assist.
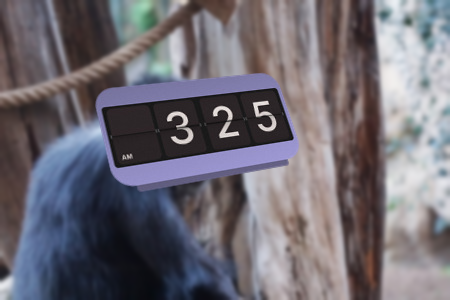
3:25
